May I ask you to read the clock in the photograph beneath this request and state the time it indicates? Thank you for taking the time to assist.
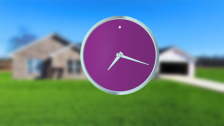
7:18
